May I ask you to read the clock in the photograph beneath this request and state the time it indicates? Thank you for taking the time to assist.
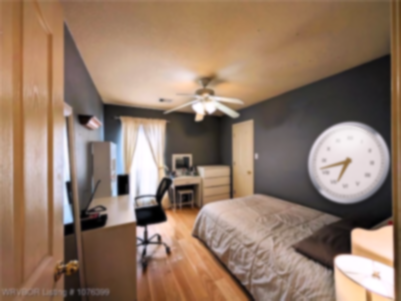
6:42
